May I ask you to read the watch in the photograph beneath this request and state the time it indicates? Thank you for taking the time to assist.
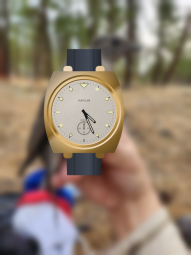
4:26
